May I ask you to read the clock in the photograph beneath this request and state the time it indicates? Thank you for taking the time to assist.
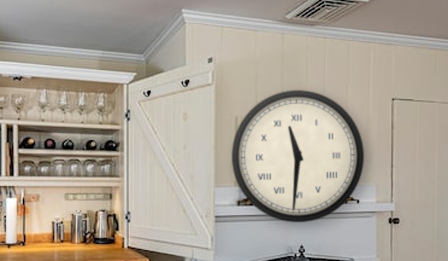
11:31
